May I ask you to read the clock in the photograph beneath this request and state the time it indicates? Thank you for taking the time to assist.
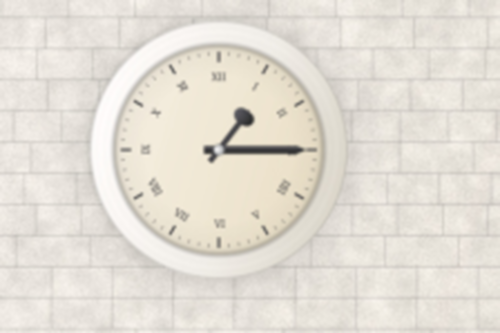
1:15
